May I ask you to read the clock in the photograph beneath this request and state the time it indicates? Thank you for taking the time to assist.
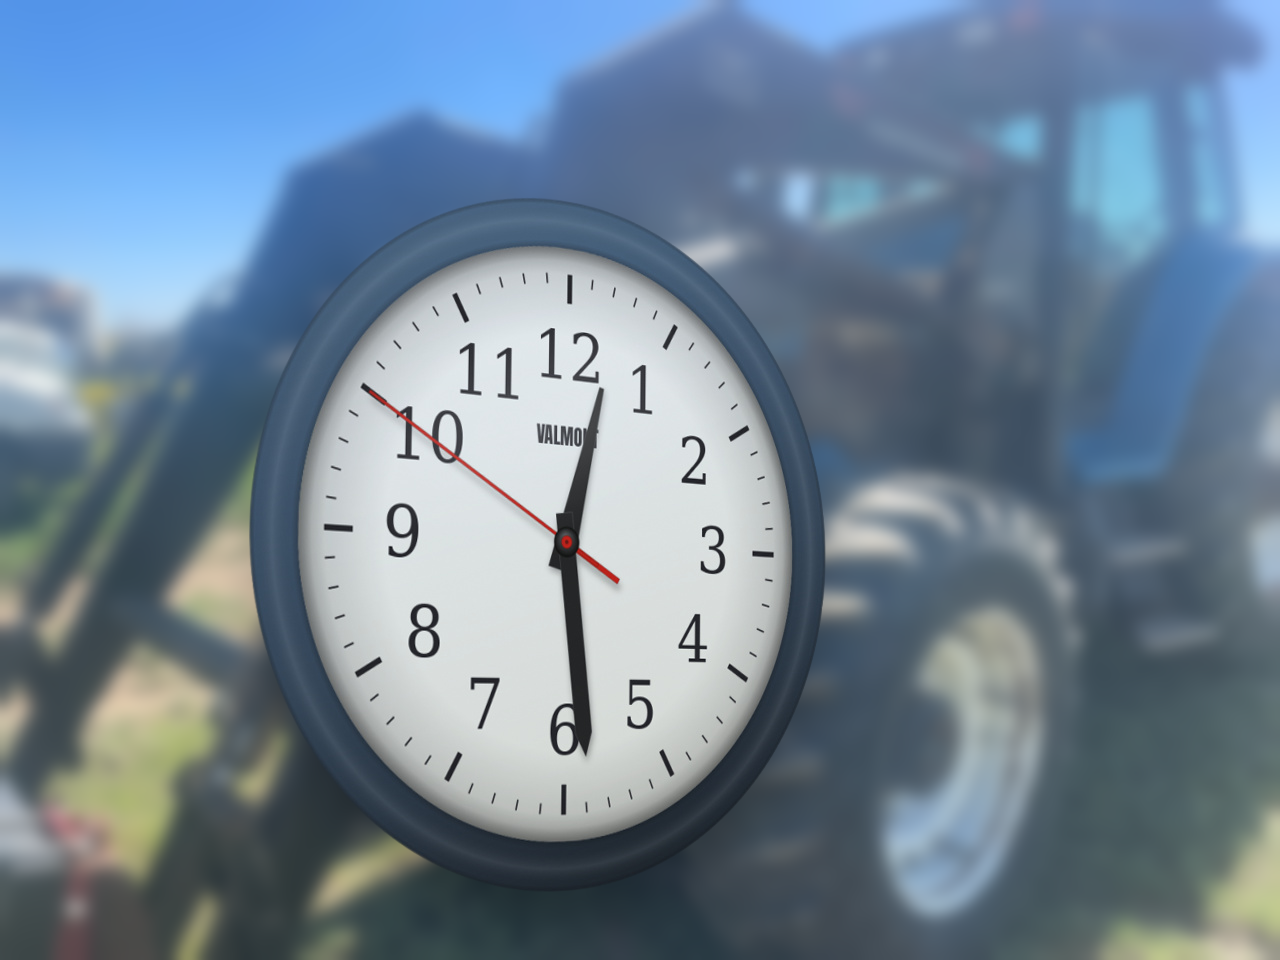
12:28:50
